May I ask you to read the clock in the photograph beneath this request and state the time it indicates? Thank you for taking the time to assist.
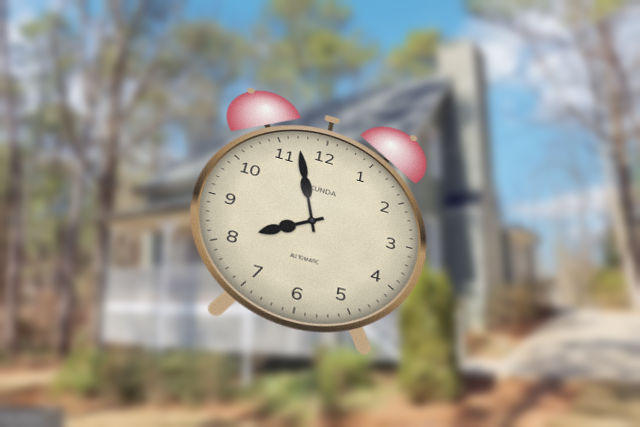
7:57
